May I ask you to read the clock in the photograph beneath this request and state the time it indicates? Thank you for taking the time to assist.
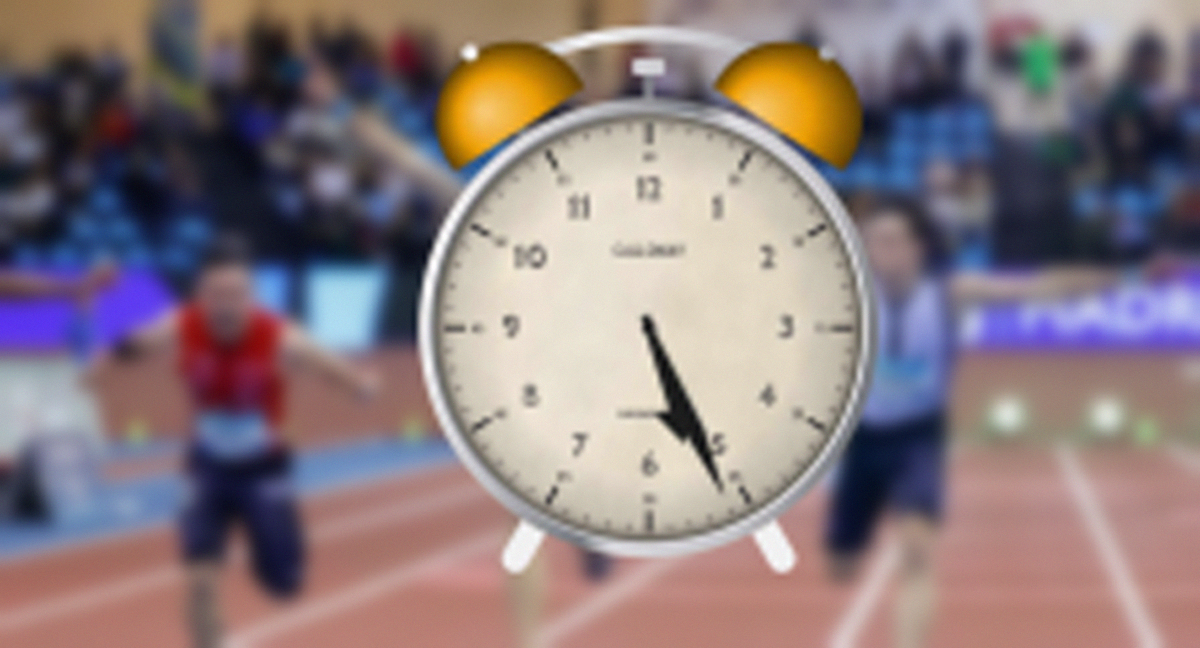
5:26
